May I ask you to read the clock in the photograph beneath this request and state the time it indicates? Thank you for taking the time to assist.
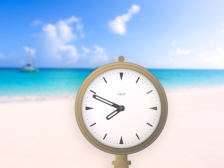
7:49
